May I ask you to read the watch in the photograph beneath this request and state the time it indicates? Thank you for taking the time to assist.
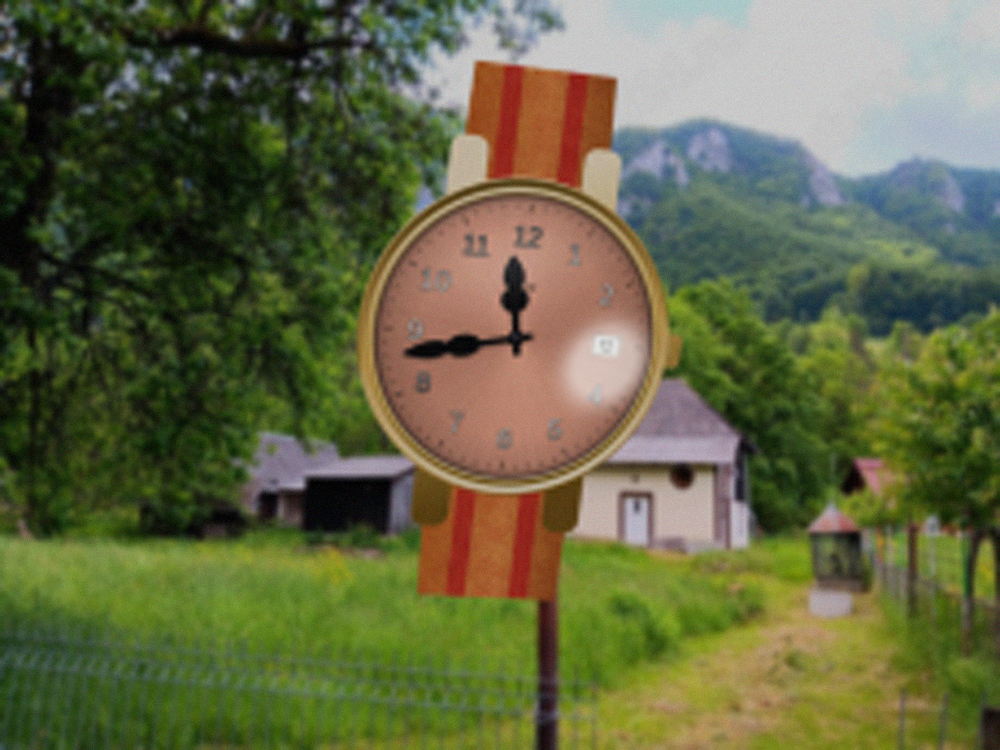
11:43
